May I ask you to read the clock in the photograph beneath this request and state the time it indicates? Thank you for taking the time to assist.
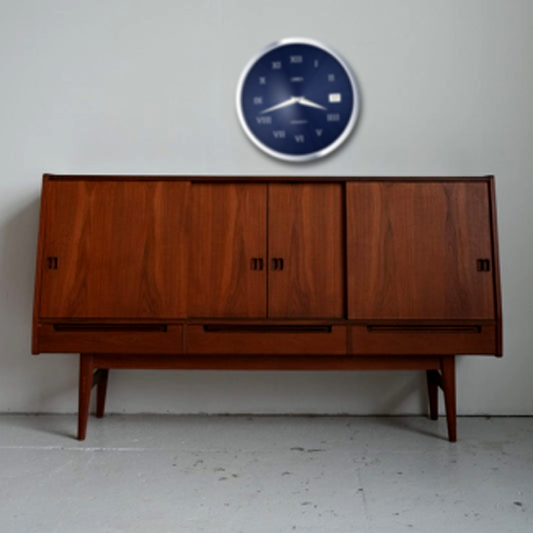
3:42
